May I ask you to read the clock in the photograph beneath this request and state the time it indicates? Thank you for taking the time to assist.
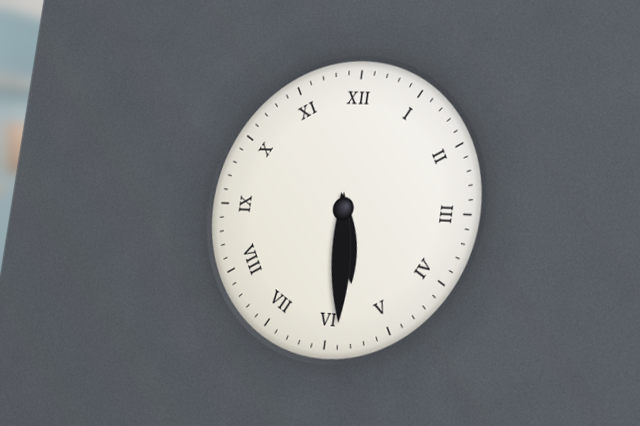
5:29
